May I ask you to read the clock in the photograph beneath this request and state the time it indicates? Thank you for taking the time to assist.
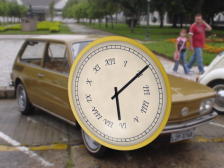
6:10
